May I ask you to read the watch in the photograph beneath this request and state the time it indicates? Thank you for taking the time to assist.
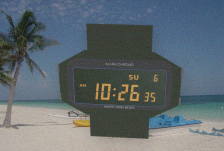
10:26:35
